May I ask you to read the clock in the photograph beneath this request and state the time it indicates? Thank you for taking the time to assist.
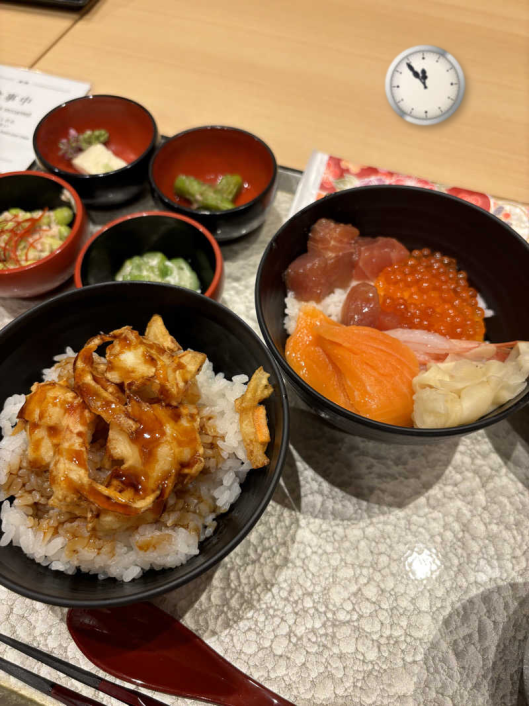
11:54
